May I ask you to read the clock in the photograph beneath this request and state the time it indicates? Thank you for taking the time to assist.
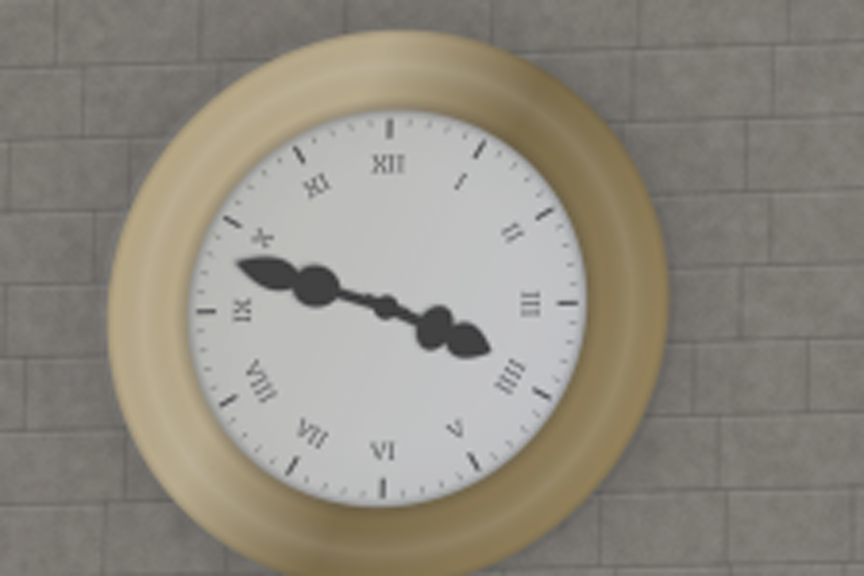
3:48
